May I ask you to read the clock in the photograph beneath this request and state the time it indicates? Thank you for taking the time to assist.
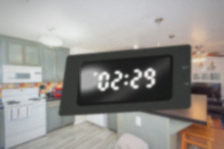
2:29
